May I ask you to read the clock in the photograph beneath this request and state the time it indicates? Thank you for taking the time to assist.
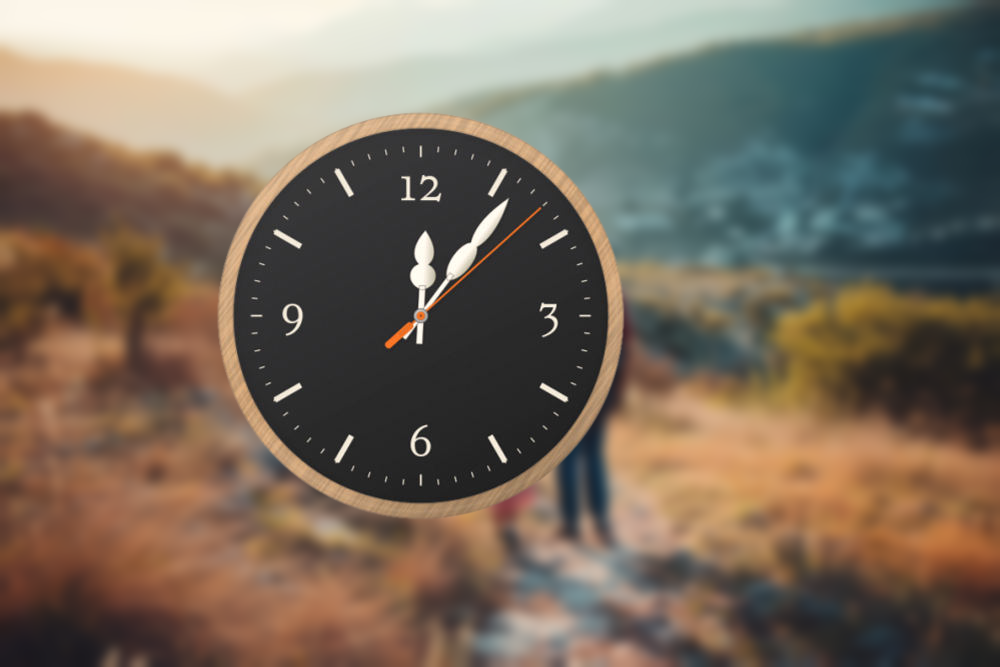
12:06:08
